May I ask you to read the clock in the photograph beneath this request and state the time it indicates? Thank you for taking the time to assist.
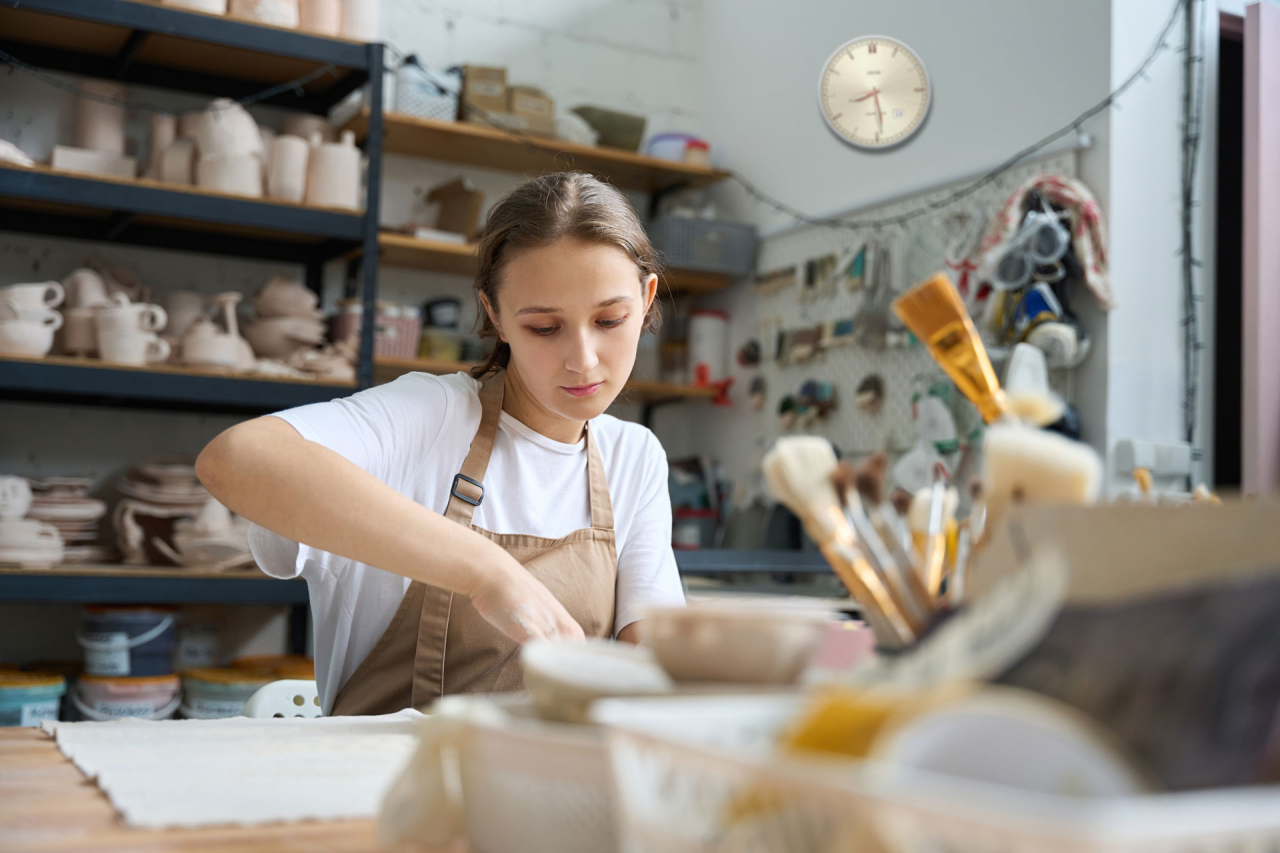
8:29
